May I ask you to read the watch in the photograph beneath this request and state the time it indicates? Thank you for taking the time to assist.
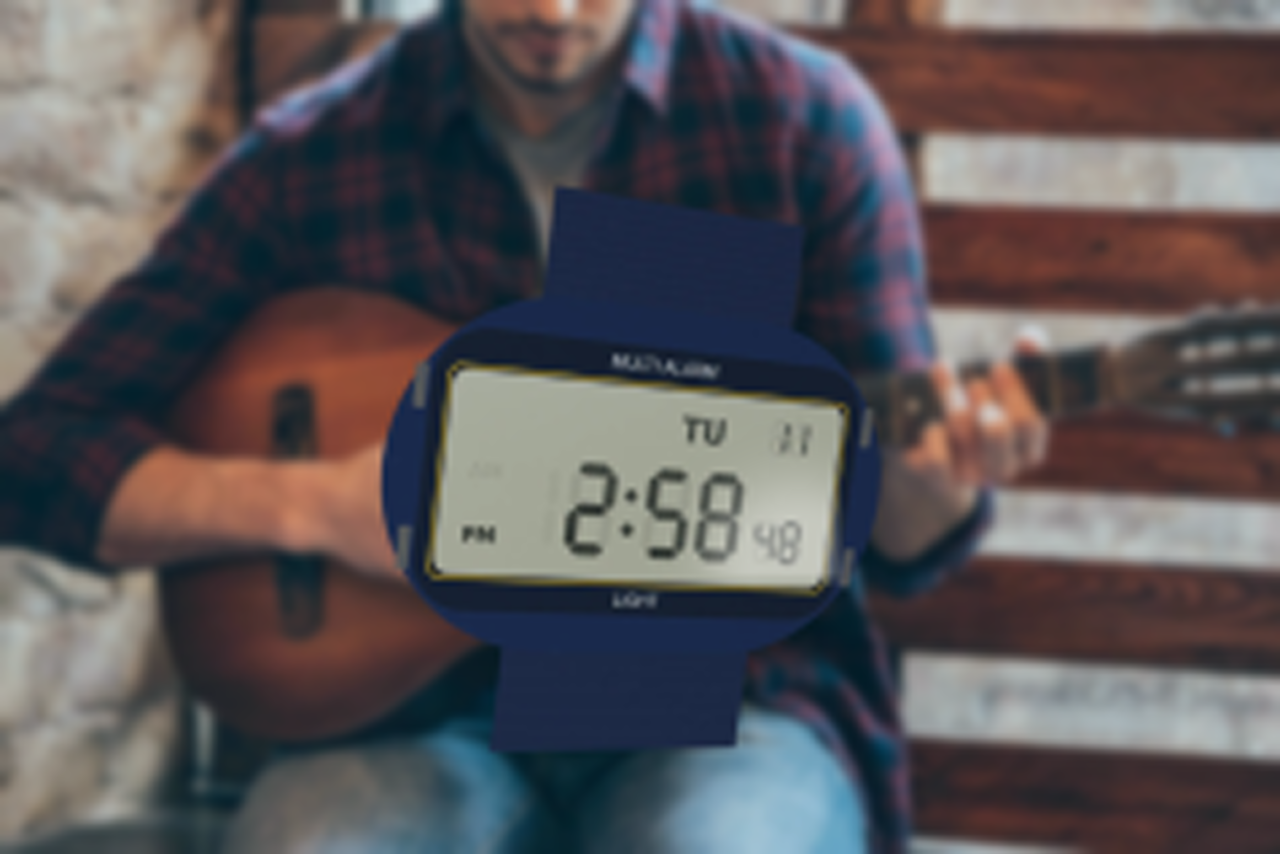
2:58:48
